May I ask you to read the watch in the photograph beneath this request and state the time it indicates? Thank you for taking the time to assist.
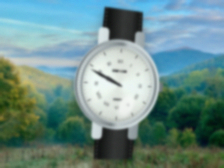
9:49
